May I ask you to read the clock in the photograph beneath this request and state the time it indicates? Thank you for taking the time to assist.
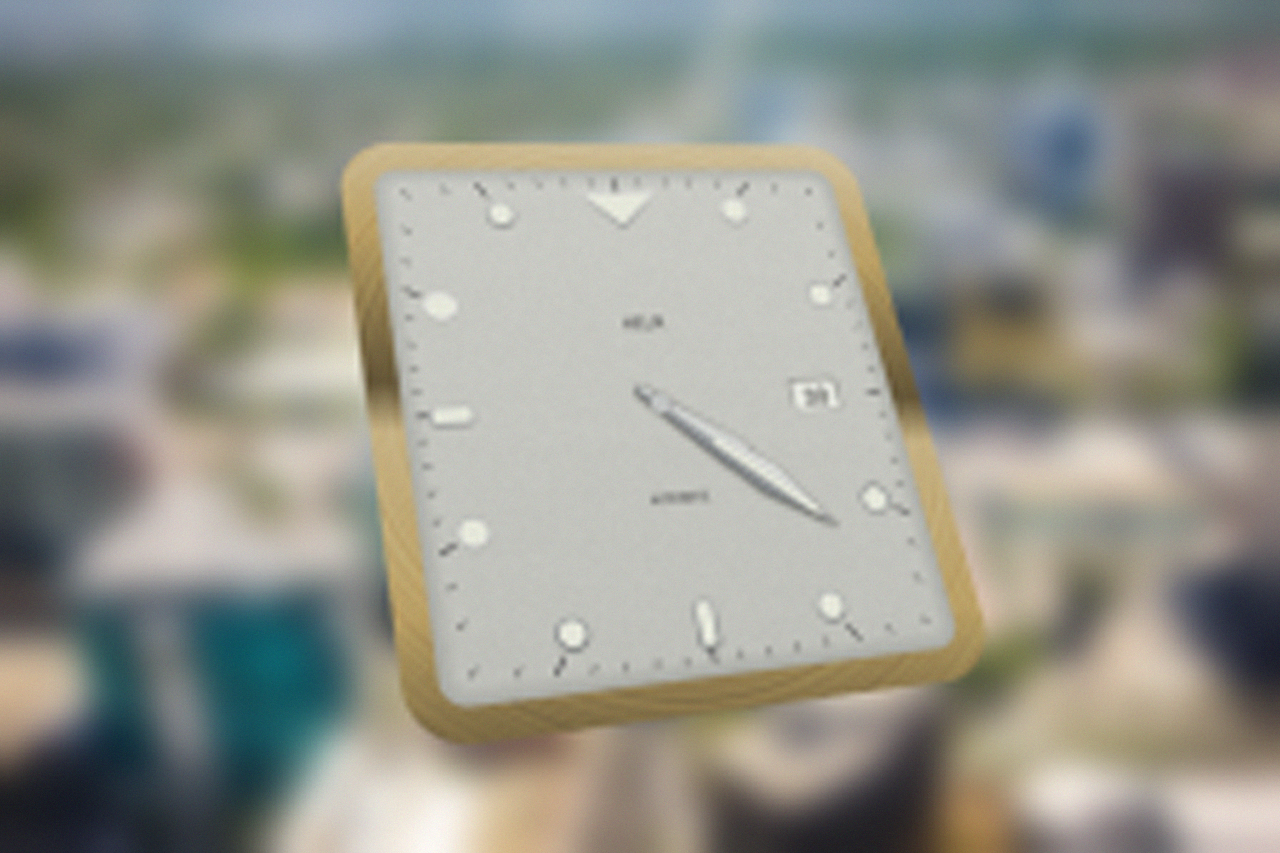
4:22
